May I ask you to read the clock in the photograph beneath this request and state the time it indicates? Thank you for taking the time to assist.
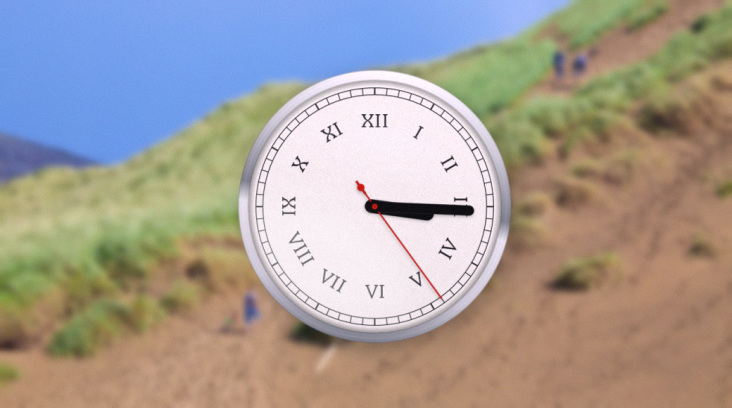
3:15:24
